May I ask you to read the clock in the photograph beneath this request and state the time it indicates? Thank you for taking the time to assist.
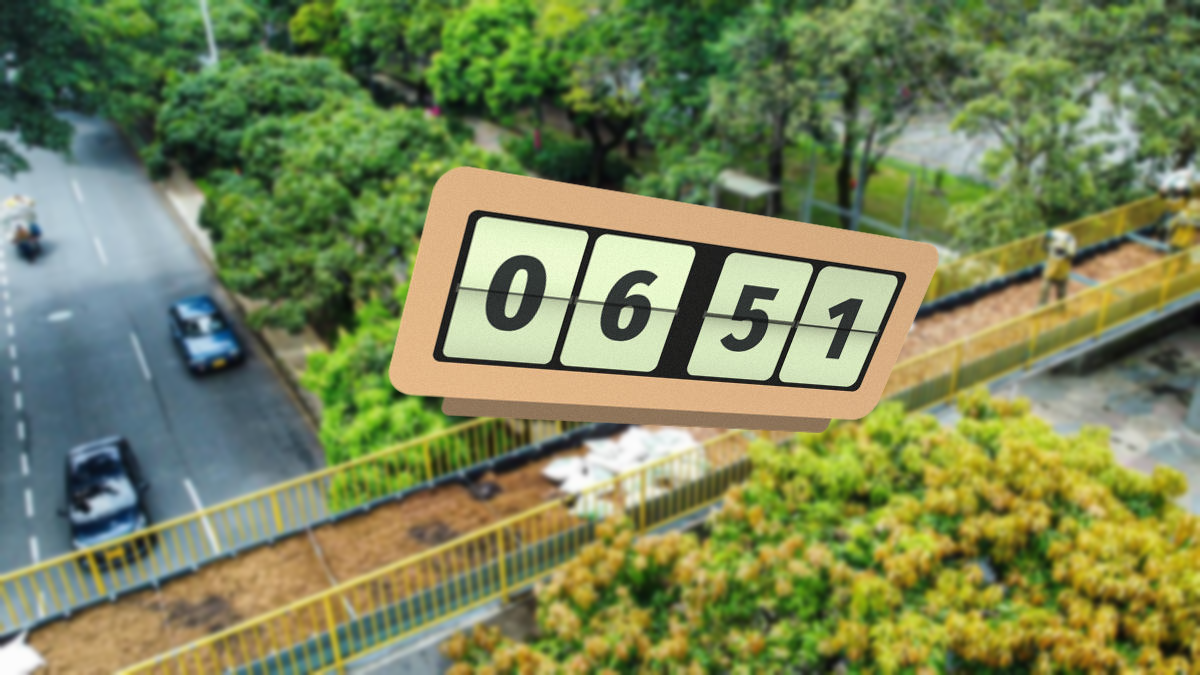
6:51
